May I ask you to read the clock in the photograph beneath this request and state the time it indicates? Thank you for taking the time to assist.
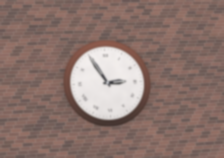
2:55
